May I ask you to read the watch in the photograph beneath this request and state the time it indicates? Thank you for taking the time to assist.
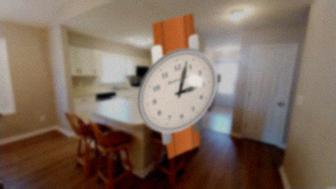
3:03
